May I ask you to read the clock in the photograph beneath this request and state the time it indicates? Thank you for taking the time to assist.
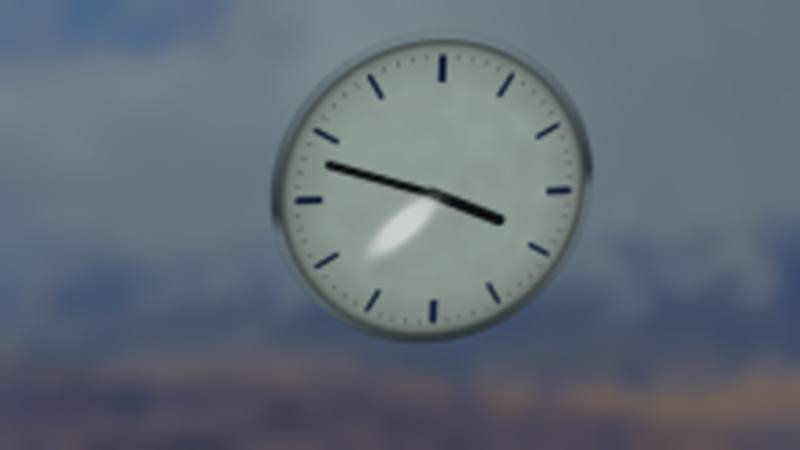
3:48
